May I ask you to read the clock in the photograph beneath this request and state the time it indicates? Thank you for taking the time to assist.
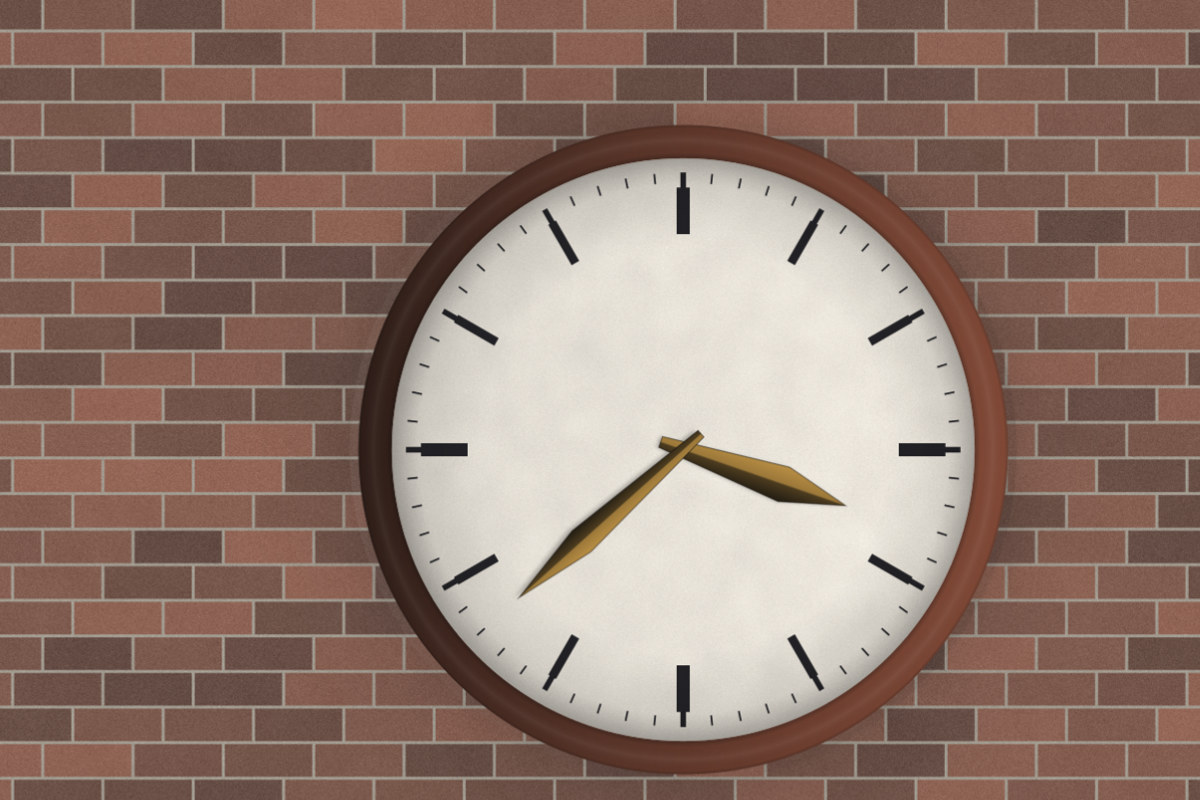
3:38
